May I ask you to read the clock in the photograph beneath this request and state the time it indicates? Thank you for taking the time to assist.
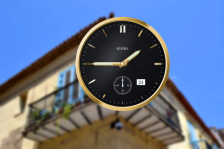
1:45
